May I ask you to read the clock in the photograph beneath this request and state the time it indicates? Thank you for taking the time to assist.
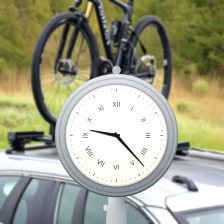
9:23
